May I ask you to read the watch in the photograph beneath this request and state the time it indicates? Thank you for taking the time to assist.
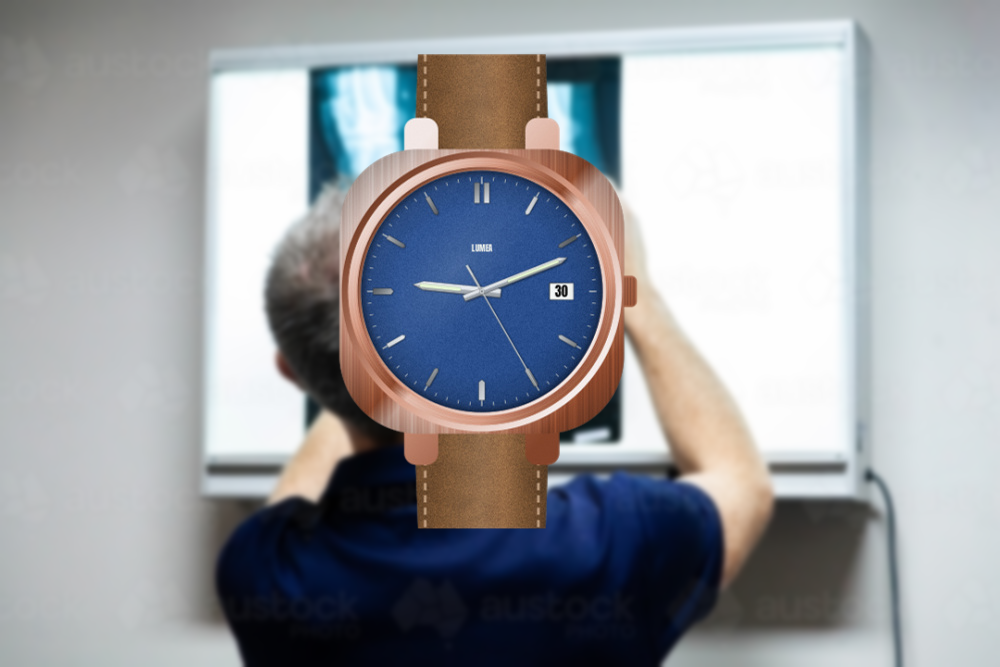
9:11:25
